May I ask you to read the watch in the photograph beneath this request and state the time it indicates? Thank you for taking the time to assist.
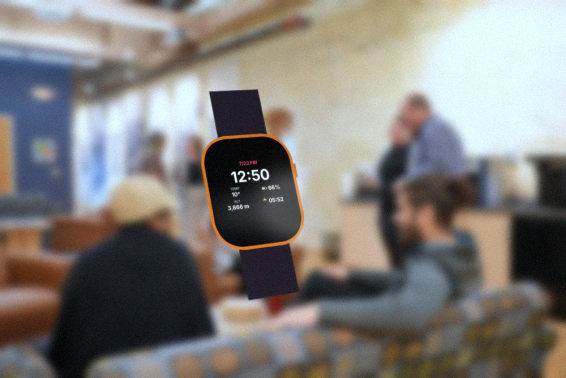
12:50
